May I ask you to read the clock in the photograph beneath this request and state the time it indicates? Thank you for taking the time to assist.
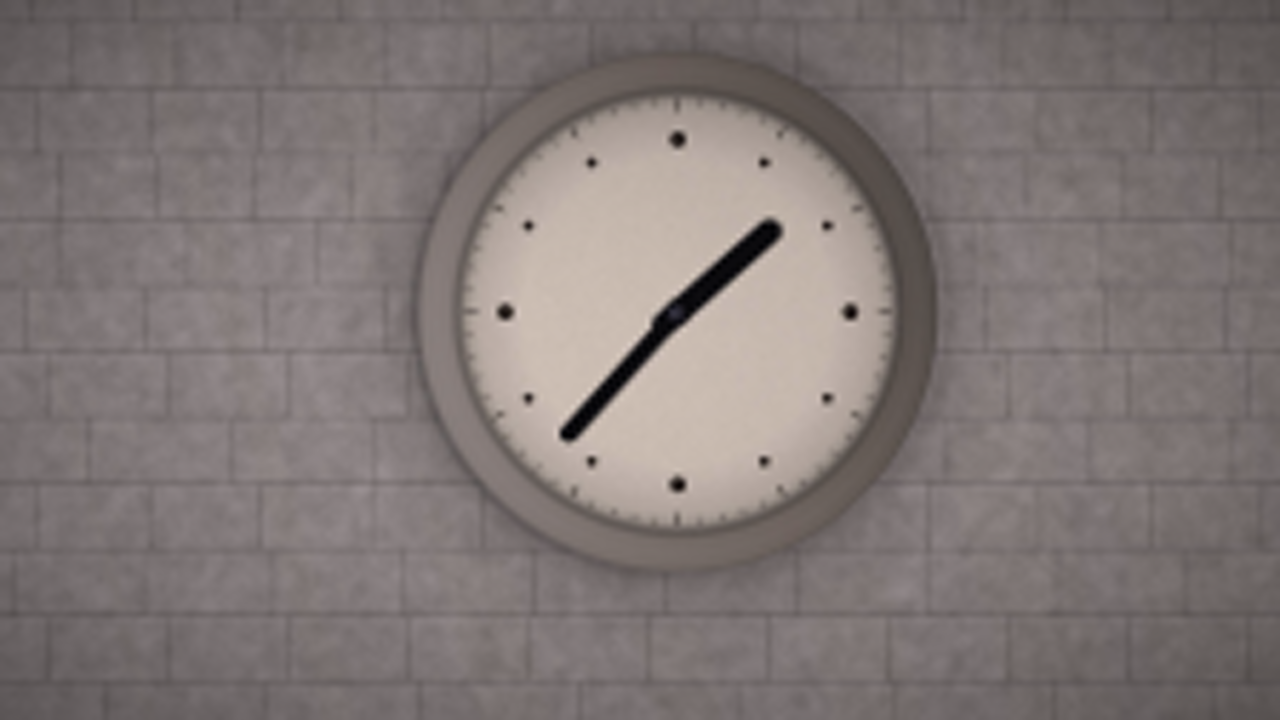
1:37
